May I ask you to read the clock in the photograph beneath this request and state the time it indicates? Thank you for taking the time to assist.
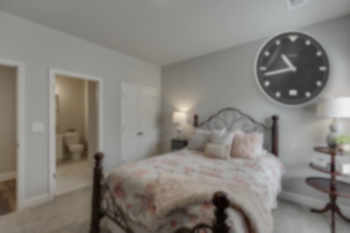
10:43
